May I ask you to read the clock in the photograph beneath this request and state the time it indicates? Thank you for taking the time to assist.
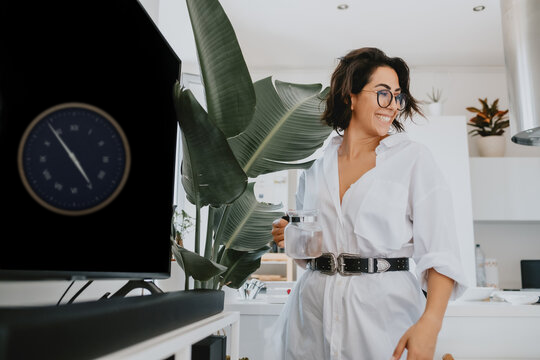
4:54
